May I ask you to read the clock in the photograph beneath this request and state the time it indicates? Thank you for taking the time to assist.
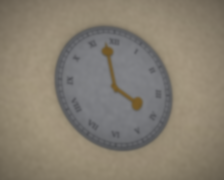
3:58
